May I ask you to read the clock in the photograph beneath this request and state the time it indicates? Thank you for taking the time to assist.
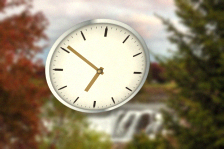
6:51
